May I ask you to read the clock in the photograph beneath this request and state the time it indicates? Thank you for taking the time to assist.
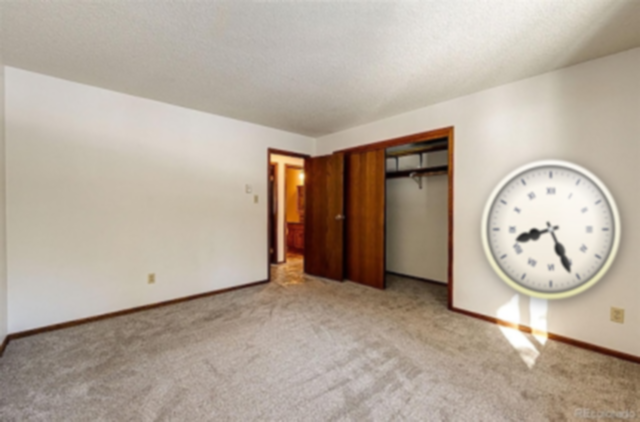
8:26
